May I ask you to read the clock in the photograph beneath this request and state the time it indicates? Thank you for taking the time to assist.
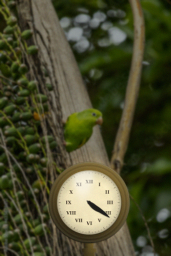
4:21
